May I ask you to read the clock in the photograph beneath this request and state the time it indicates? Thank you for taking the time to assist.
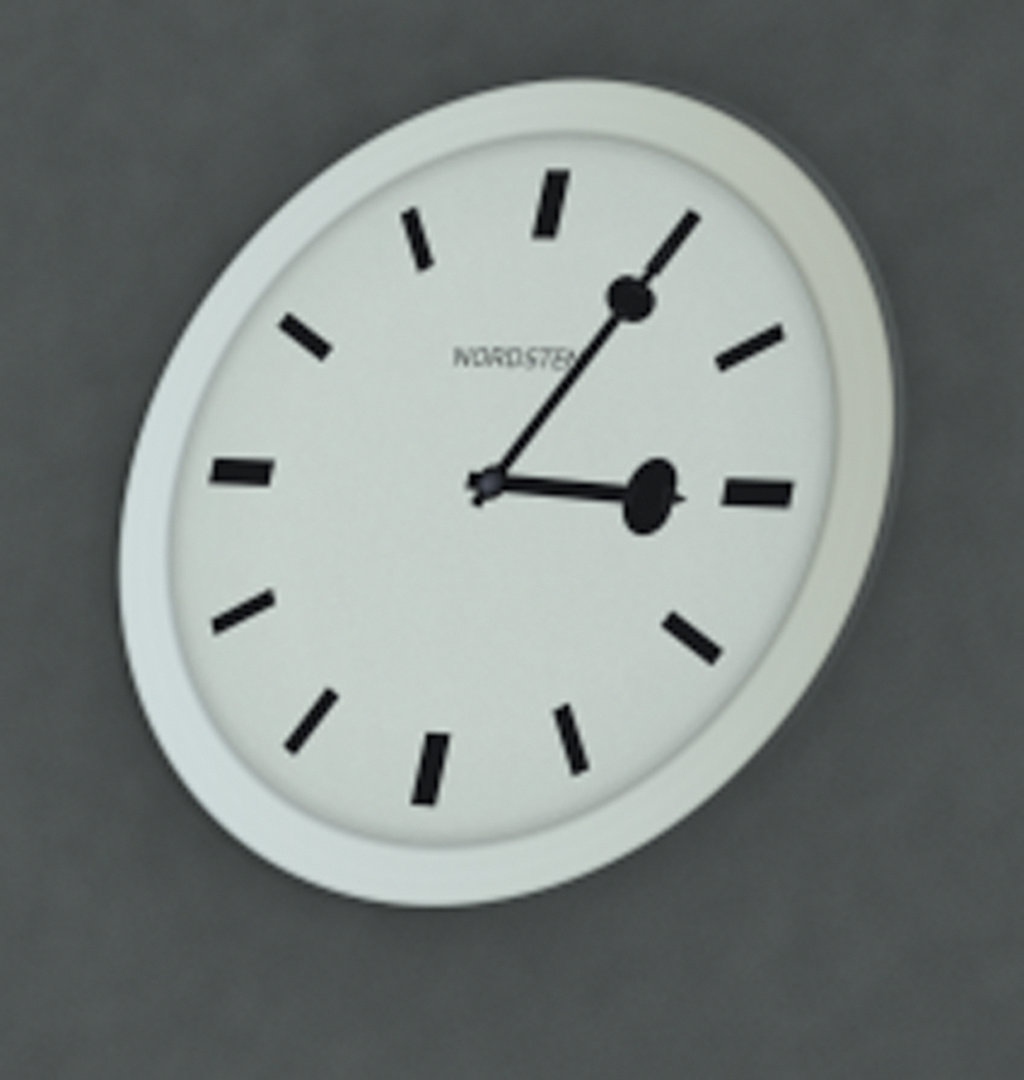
3:05
